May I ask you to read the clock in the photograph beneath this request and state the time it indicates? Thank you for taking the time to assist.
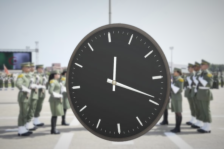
12:19
